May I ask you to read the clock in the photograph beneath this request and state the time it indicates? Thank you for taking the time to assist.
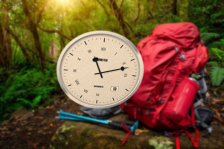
11:12
